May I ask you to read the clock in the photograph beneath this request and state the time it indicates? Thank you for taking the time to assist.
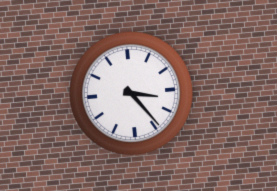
3:24
